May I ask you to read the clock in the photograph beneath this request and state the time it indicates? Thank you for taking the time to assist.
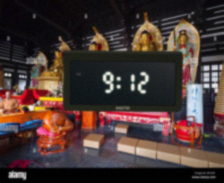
9:12
